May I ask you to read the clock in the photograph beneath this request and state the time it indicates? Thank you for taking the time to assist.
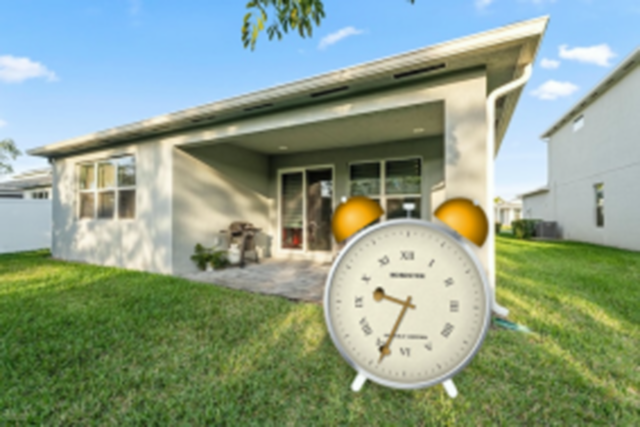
9:34
